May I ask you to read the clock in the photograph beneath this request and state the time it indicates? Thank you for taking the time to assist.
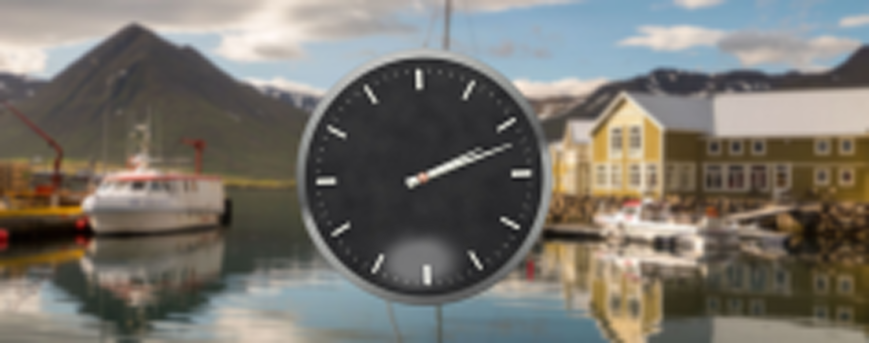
2:12
